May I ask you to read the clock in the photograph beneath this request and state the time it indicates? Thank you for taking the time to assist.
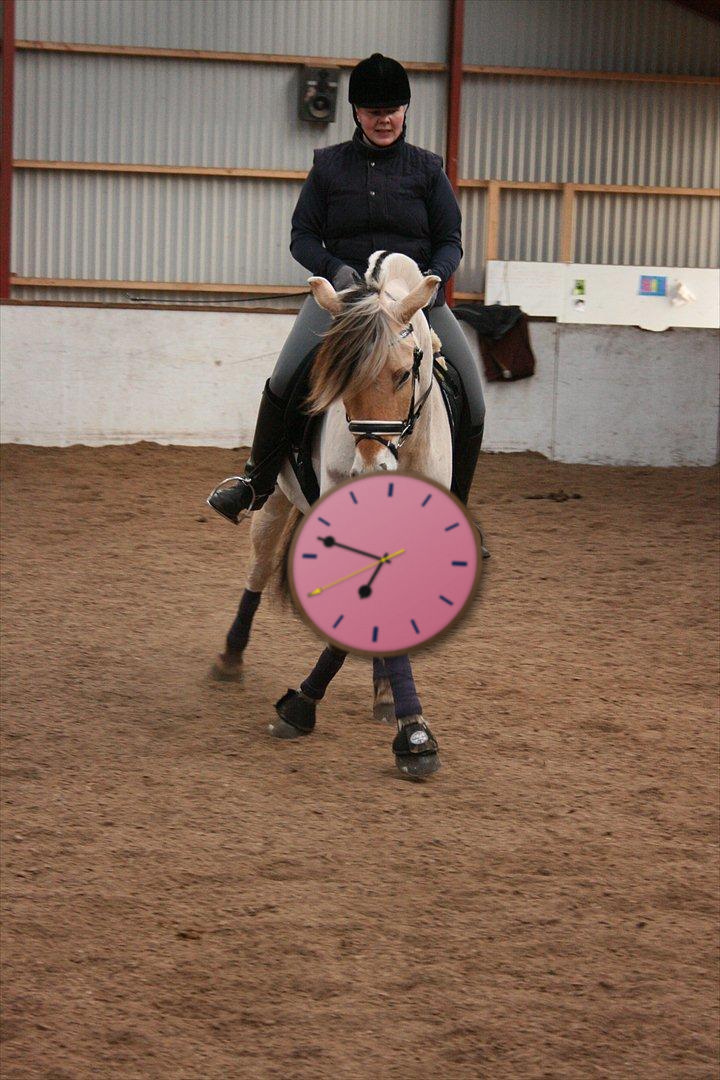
6:47:40
